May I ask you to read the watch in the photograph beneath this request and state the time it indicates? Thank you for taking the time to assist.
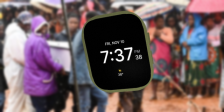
7:37
